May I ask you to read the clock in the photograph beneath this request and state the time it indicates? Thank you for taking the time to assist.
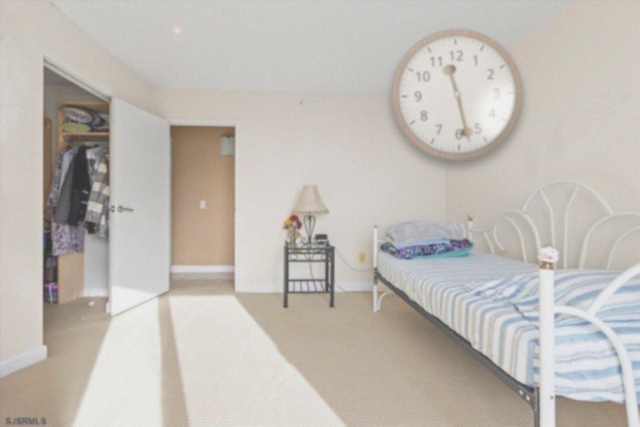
11:28
